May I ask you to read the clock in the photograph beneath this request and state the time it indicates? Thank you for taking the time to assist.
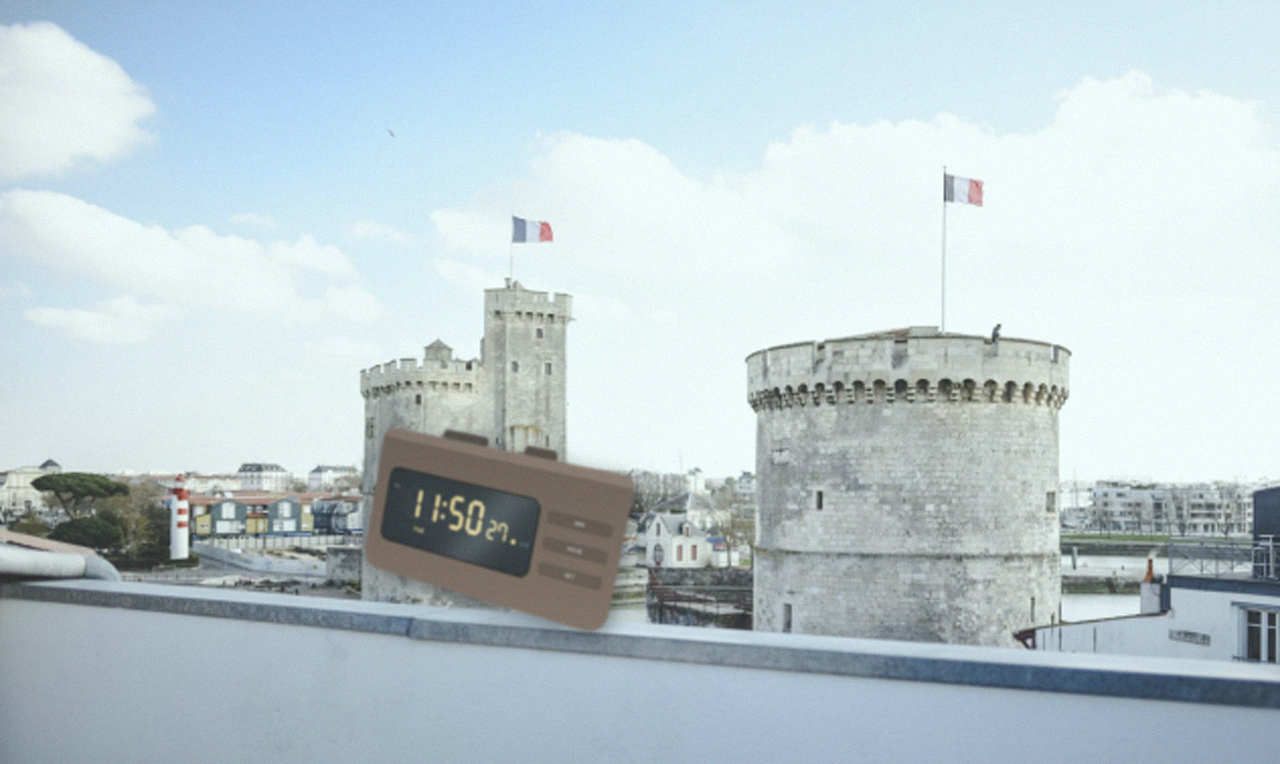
11:50:27
